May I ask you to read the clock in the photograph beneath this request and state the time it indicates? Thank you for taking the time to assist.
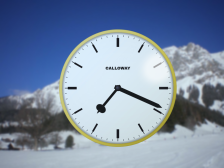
7:19
